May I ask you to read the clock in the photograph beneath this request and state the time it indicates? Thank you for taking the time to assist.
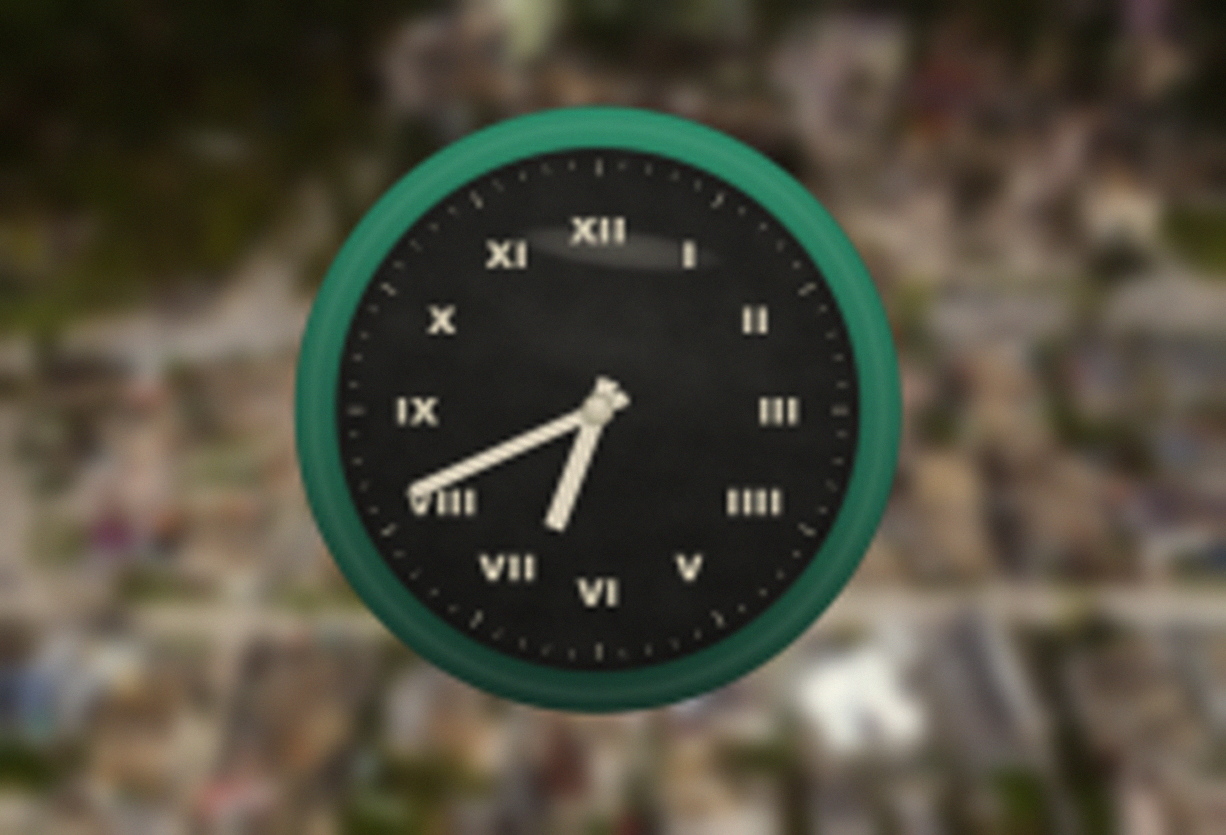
6:41
